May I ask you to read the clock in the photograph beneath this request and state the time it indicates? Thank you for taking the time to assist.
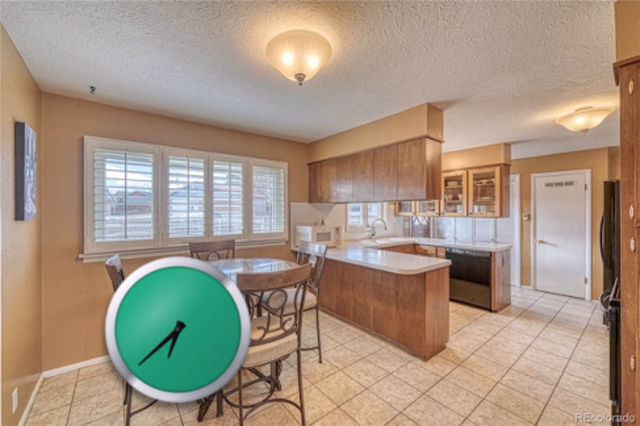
6:38
